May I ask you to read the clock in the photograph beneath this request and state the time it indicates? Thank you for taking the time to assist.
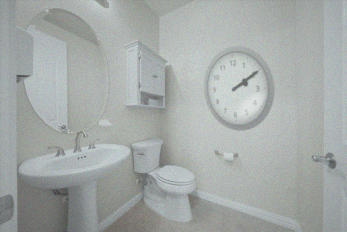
2:10
